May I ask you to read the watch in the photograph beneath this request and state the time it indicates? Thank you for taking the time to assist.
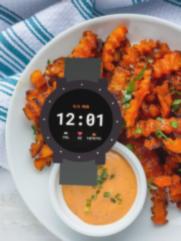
12:01
